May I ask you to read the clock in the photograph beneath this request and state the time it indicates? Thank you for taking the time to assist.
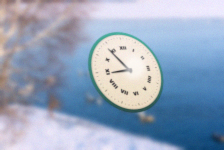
8:54
